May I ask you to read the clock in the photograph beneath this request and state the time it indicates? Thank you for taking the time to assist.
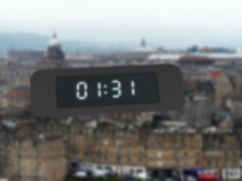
1:31
